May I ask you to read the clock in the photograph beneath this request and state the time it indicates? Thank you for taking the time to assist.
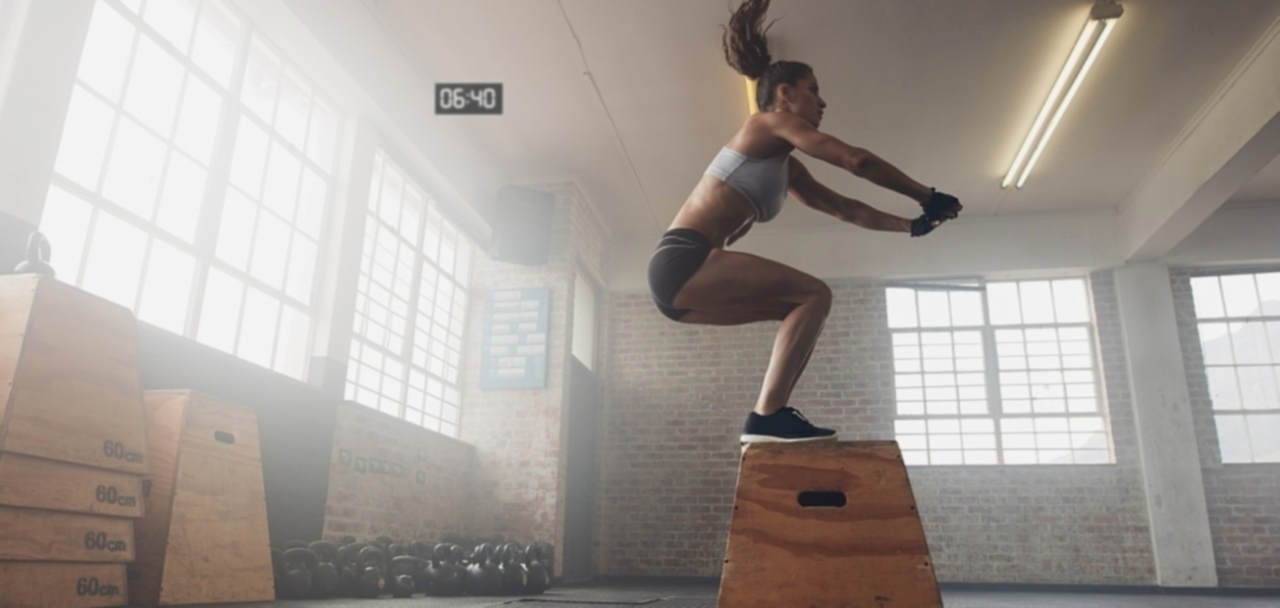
6:40
